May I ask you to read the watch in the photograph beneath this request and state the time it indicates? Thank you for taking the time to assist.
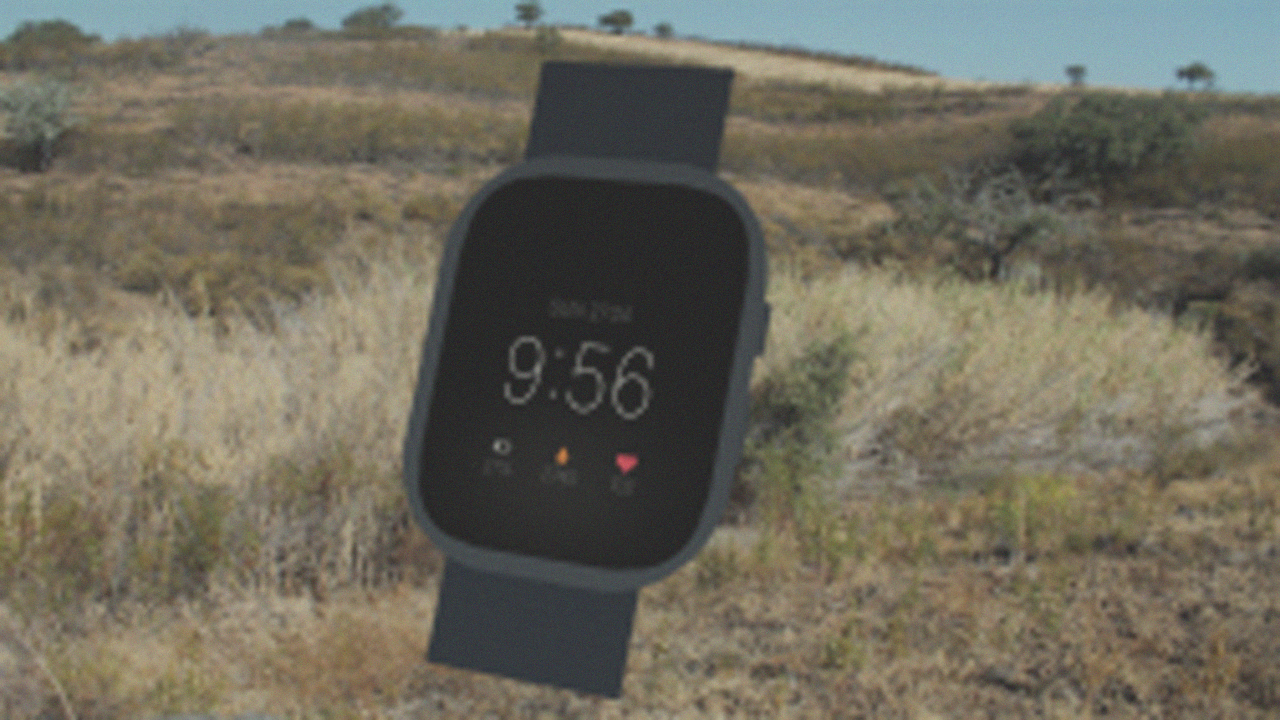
9:56
